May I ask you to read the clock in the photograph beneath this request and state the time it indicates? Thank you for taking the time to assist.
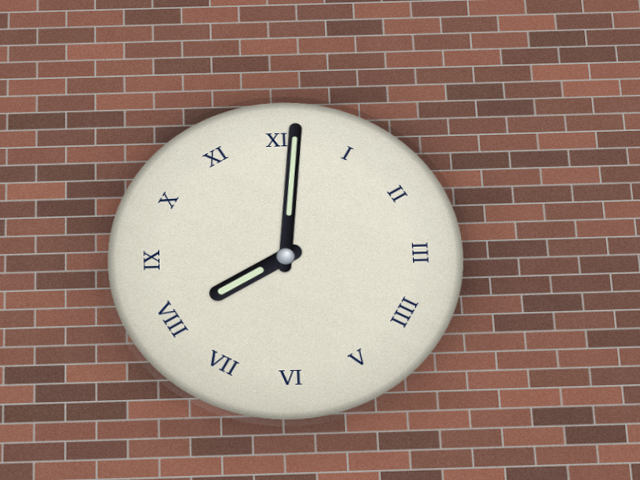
8:01
